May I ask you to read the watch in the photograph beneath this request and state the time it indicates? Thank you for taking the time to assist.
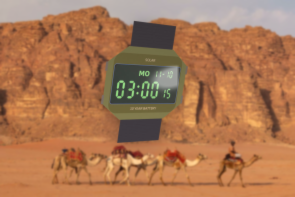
3:00:15
